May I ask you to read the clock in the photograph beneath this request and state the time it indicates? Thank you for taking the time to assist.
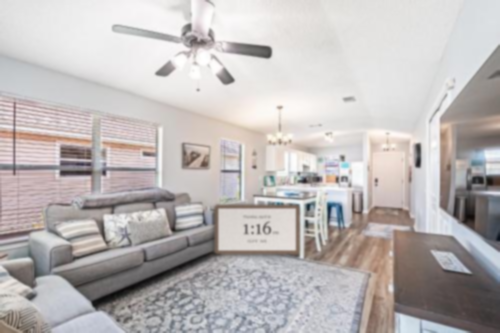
1:16
